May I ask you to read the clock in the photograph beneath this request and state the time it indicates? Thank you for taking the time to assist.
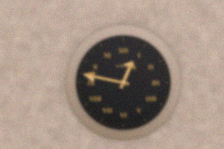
12:47
